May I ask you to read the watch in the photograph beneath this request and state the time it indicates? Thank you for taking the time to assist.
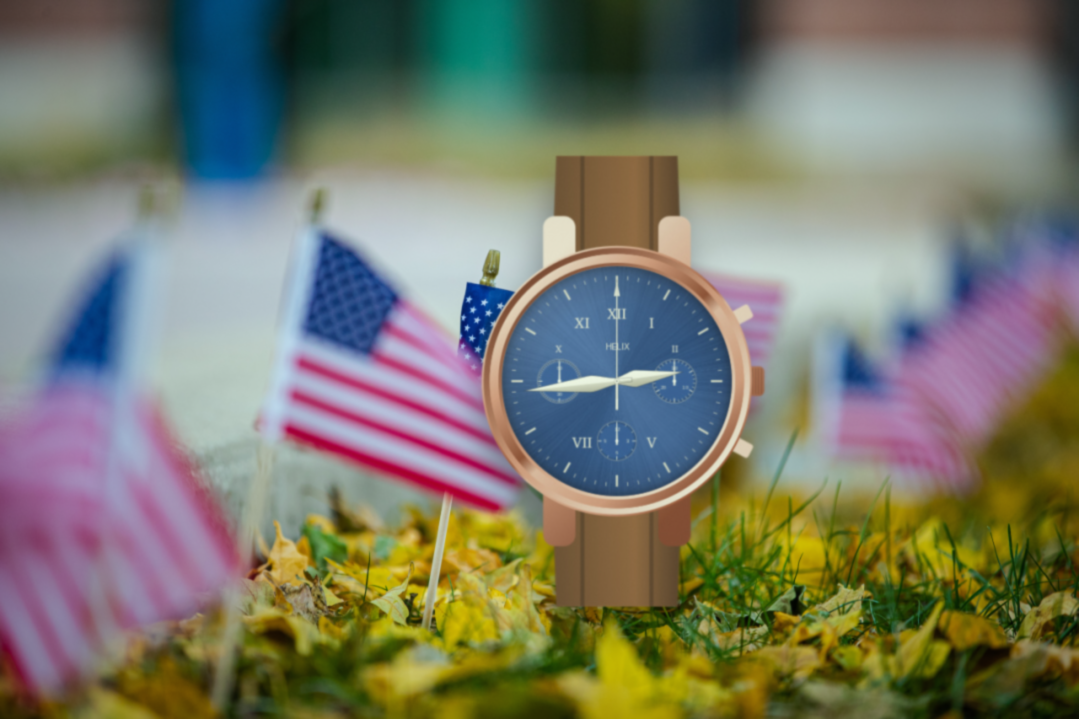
2:44
